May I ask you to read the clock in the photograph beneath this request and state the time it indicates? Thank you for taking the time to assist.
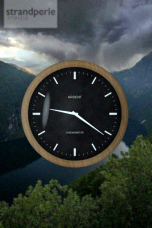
9:21
